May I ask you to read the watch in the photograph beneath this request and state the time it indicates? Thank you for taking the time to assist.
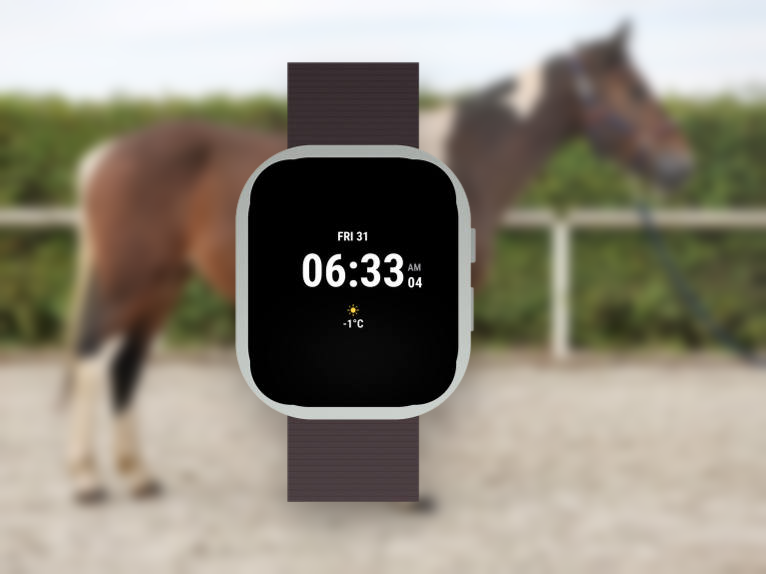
6:33:04
